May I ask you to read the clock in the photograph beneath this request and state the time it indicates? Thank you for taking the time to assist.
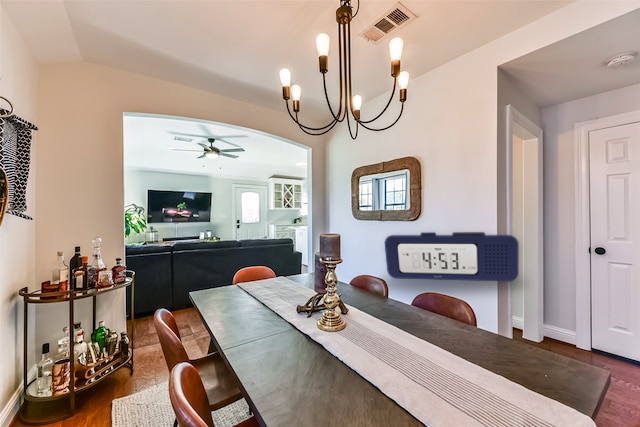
4:53
